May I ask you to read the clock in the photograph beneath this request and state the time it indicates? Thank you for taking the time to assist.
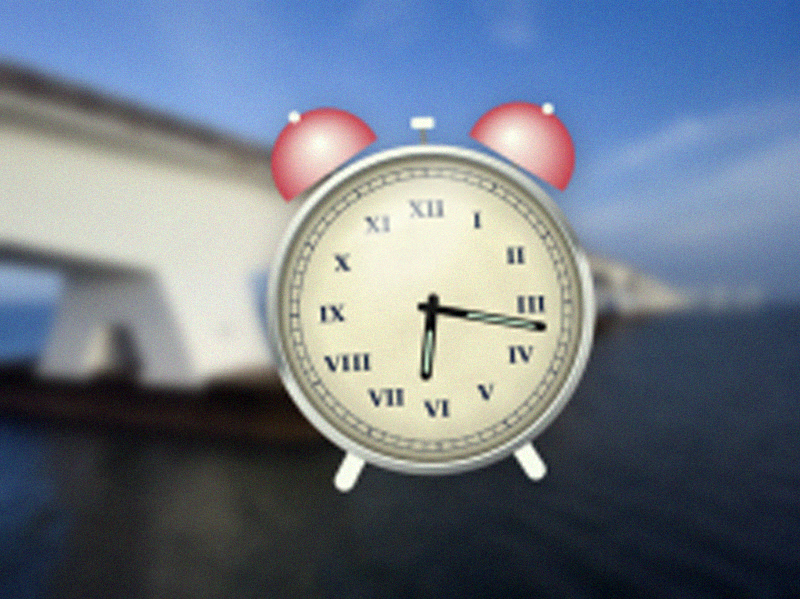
6:17
